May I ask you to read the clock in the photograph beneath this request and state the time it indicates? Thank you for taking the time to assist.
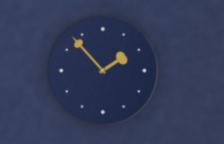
1:53
